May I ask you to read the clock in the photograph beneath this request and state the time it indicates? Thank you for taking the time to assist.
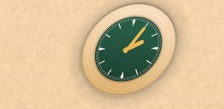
2:05
